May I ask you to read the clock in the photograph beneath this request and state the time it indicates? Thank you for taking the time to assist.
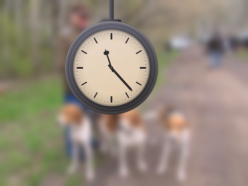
11:23
